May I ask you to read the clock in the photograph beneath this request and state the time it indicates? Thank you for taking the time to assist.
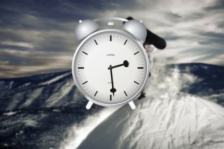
2:29
